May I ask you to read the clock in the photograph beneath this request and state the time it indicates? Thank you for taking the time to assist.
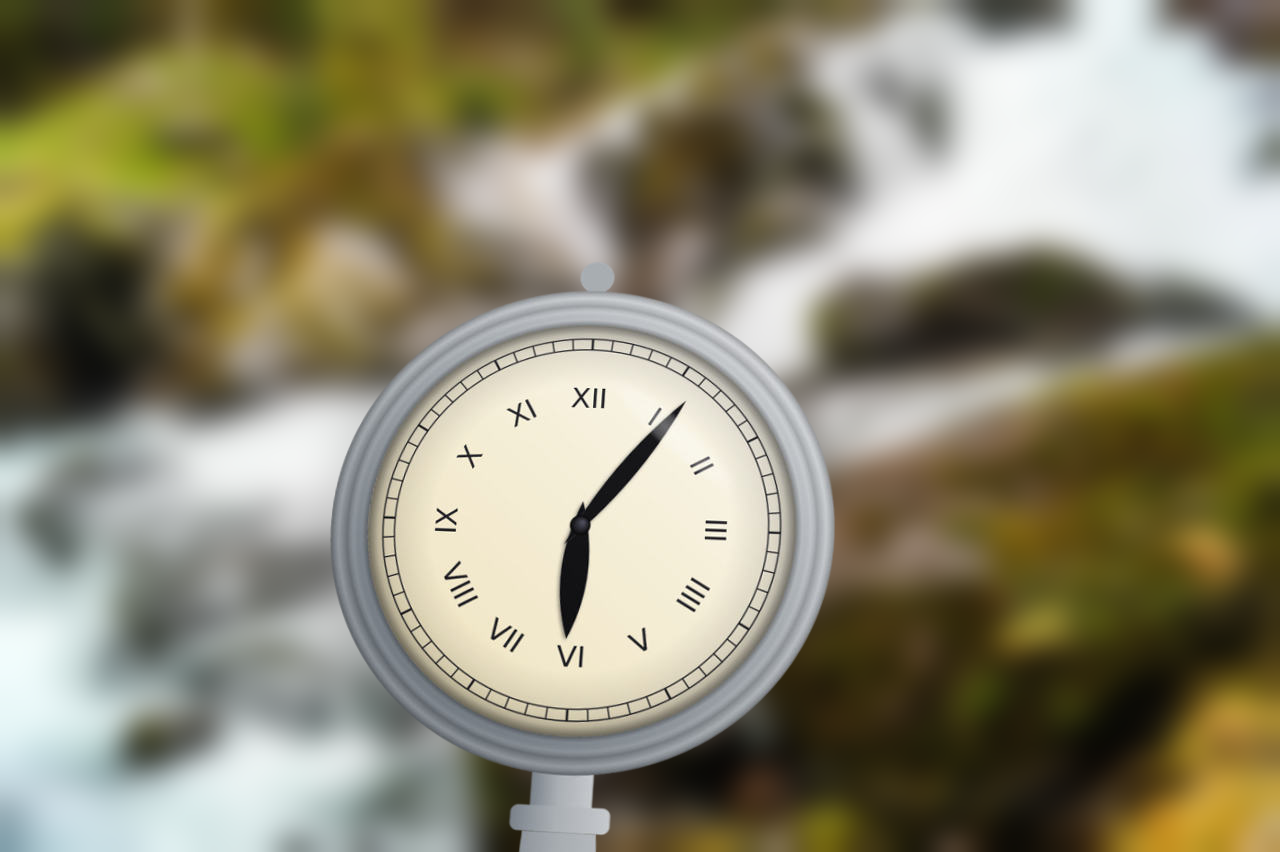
6:06
